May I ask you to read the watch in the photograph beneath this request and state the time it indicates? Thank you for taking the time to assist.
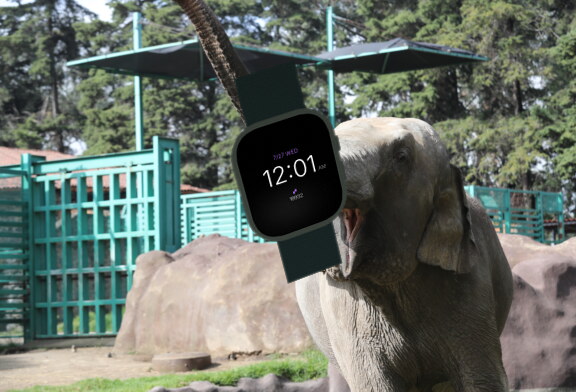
12:01
